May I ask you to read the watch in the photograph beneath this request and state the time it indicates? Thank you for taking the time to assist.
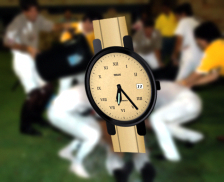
6:24
